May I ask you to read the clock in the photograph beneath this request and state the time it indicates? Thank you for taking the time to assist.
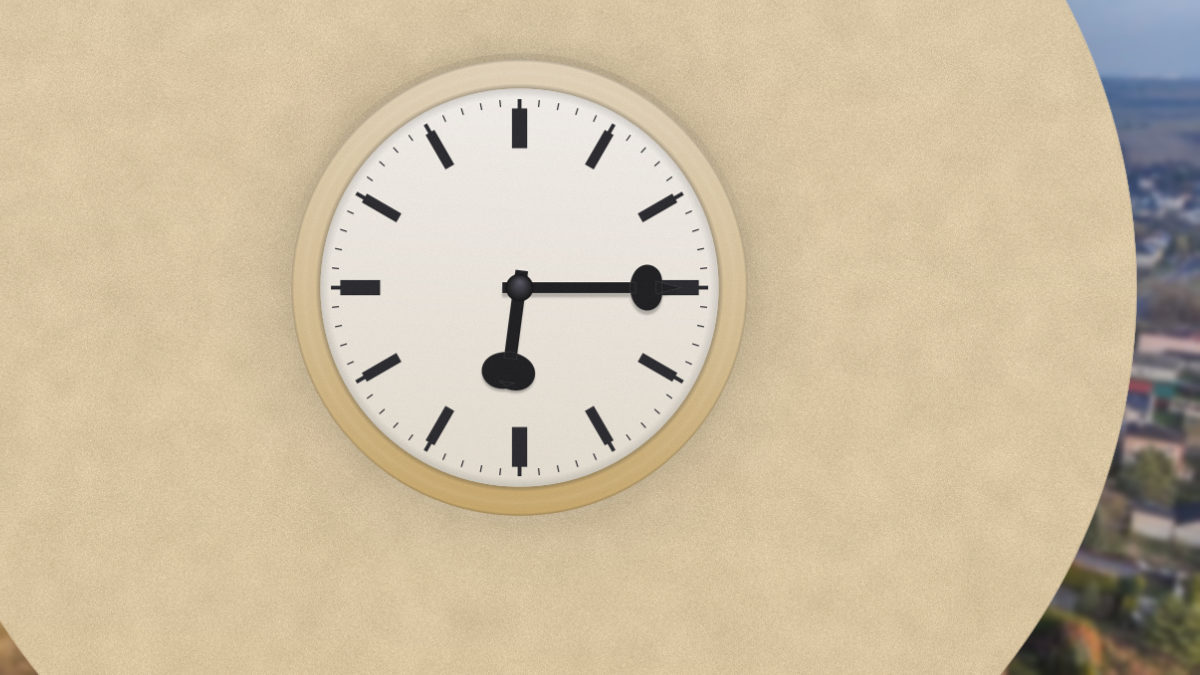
6:15
